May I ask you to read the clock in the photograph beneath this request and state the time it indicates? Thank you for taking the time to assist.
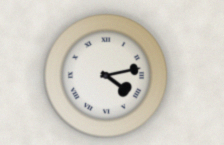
4:13
